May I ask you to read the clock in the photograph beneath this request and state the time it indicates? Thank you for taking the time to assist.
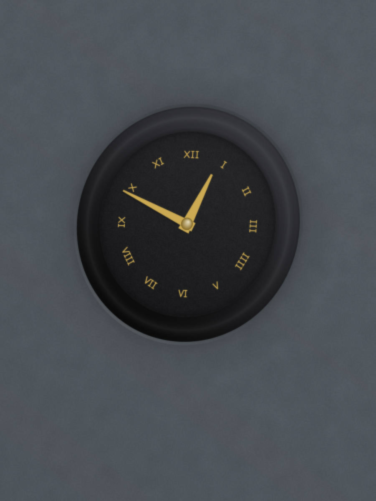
12:49
